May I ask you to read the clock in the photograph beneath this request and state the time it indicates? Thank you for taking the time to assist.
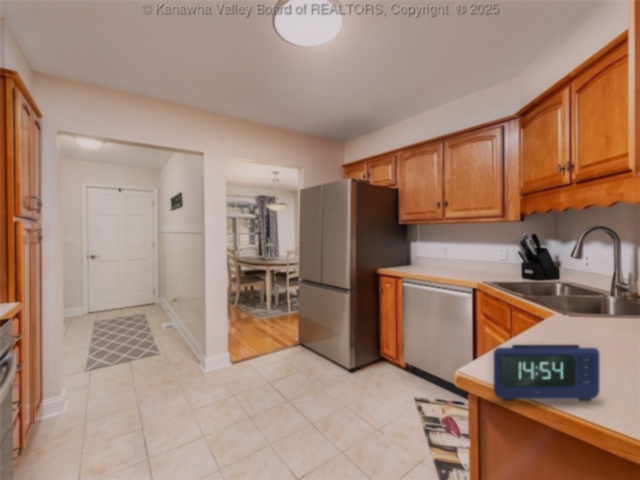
14:54
